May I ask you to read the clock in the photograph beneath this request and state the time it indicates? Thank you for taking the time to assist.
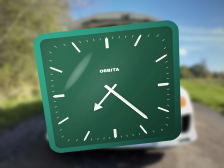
7:23
